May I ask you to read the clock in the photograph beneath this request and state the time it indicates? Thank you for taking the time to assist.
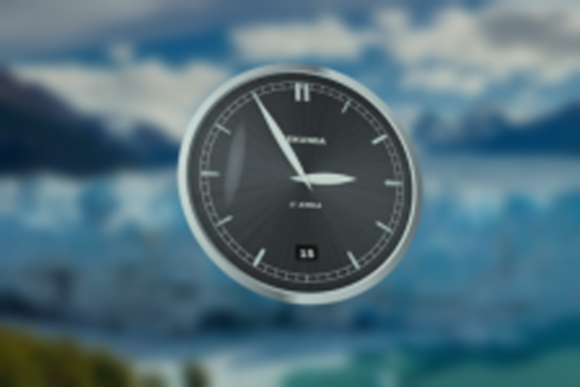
2:55
